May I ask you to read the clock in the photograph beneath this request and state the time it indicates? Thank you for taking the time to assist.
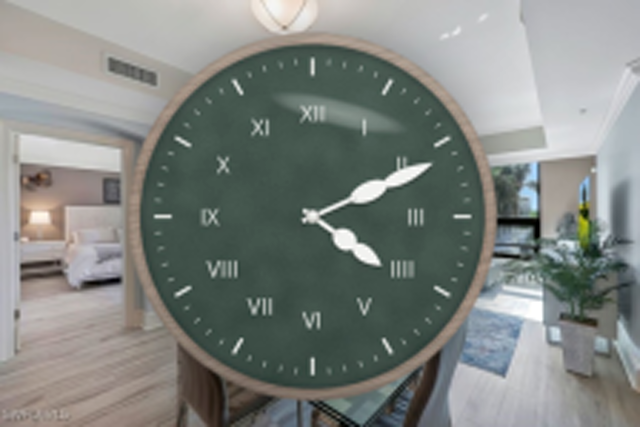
4:11
